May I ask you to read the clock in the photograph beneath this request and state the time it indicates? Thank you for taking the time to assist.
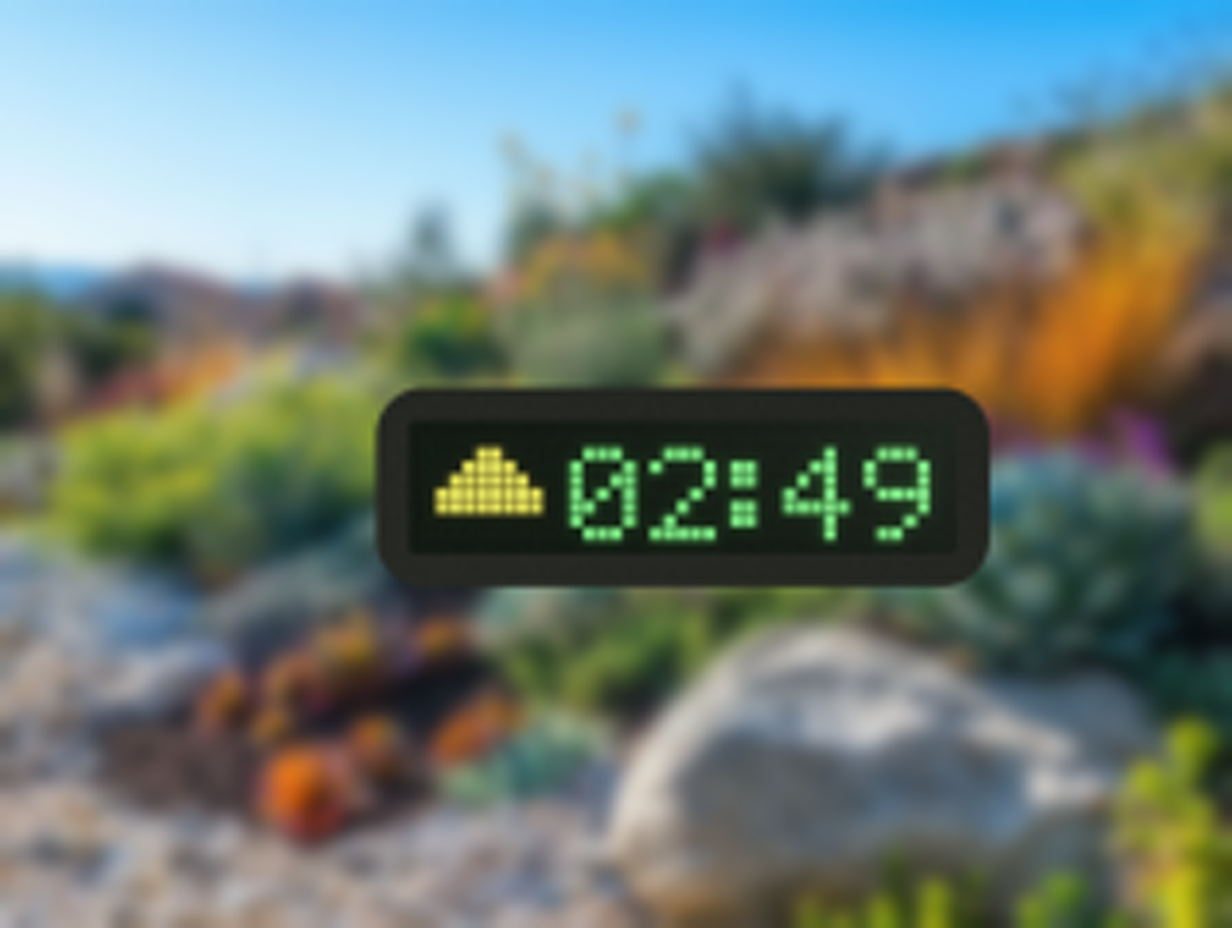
2:49
